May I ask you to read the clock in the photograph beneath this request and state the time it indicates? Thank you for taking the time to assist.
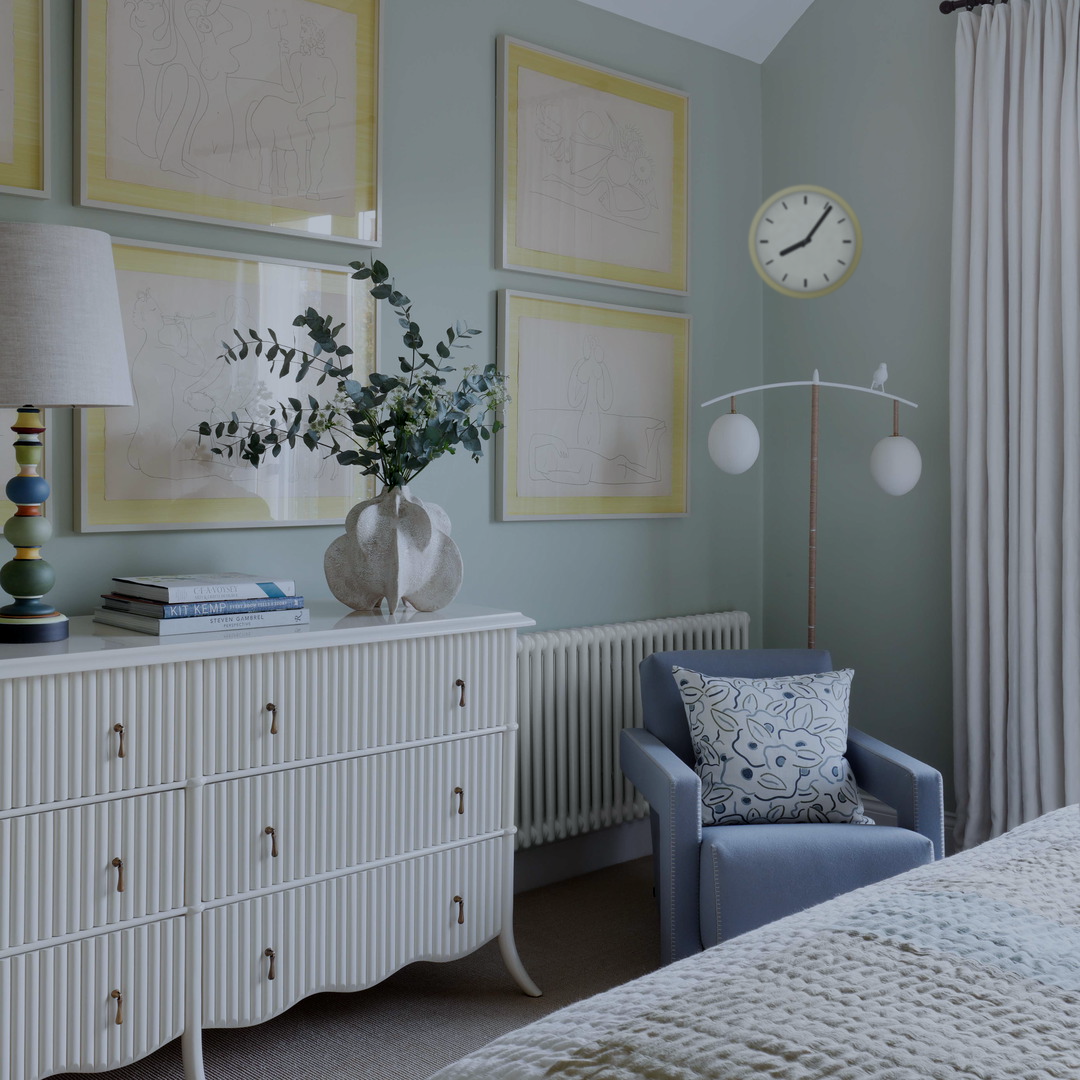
8:06
